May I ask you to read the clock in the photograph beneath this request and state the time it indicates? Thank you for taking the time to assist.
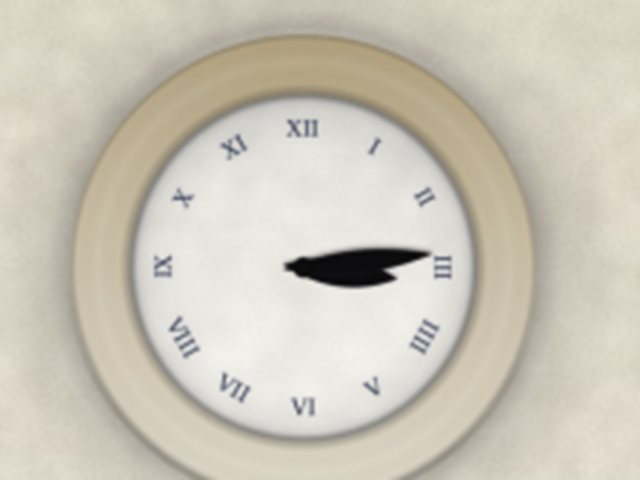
3:14
